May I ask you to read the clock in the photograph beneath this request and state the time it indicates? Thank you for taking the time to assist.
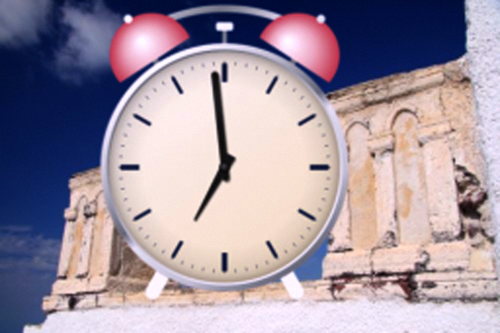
6:59
